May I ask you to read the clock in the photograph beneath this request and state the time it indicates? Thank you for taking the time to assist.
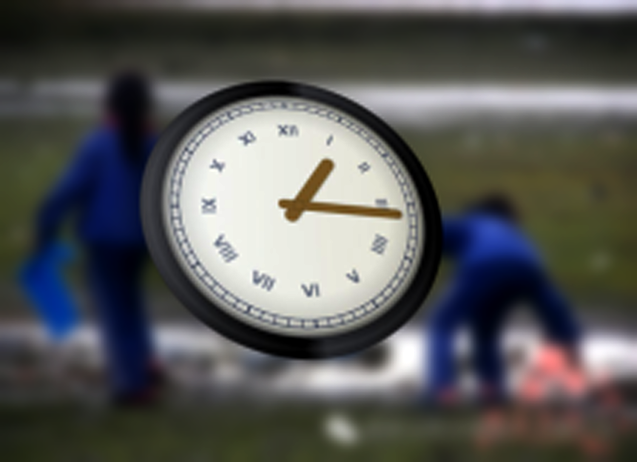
1:16
